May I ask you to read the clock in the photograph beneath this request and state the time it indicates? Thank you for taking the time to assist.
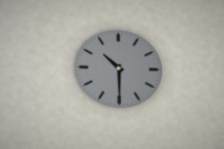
10:30
